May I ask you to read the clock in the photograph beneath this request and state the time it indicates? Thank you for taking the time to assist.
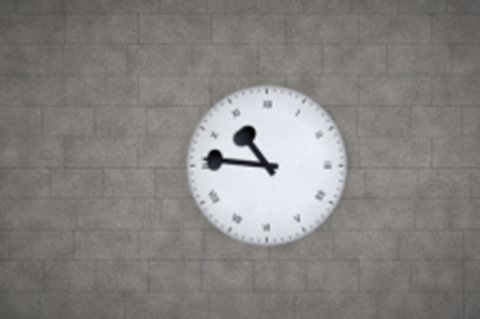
10:46
